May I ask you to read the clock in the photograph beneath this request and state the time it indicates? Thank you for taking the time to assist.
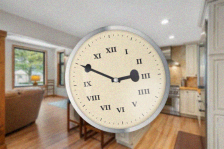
2:50
